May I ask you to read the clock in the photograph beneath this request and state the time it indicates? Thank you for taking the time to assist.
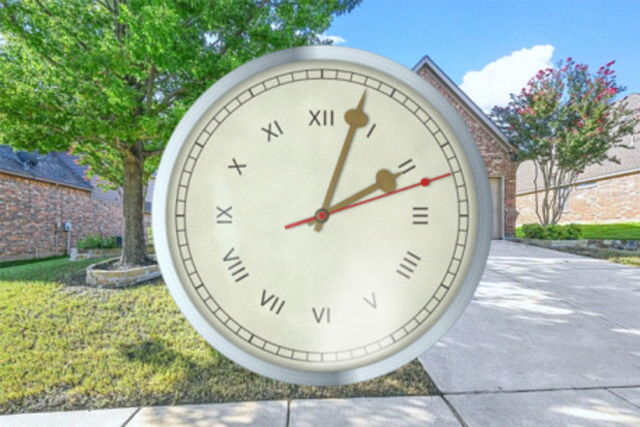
2:03:12
